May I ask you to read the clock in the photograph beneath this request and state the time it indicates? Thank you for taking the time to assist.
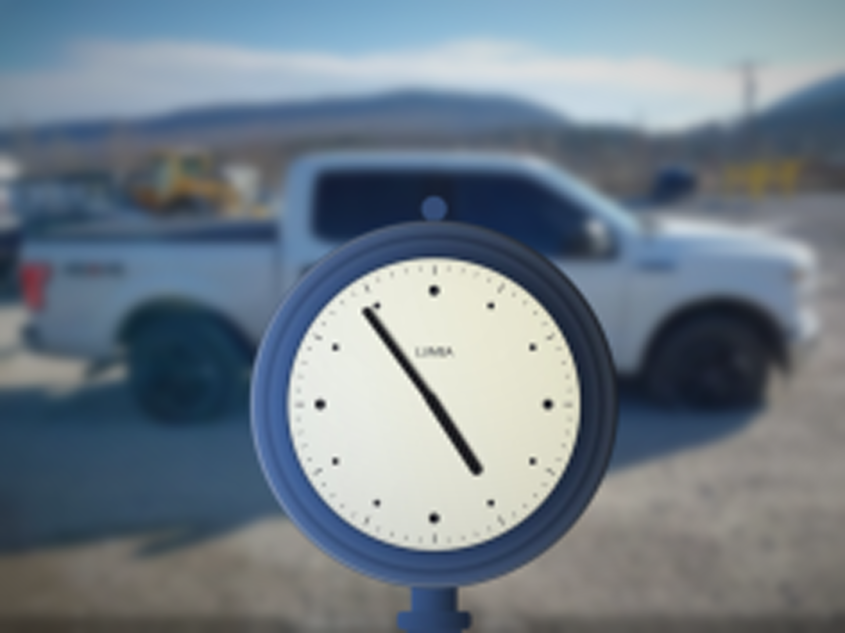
4:54
